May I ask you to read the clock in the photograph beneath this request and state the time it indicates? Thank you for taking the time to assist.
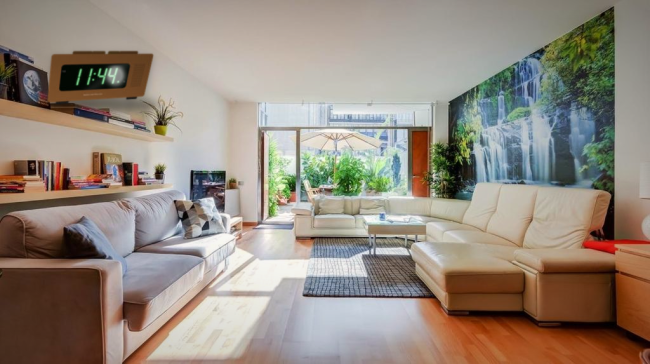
11:44
